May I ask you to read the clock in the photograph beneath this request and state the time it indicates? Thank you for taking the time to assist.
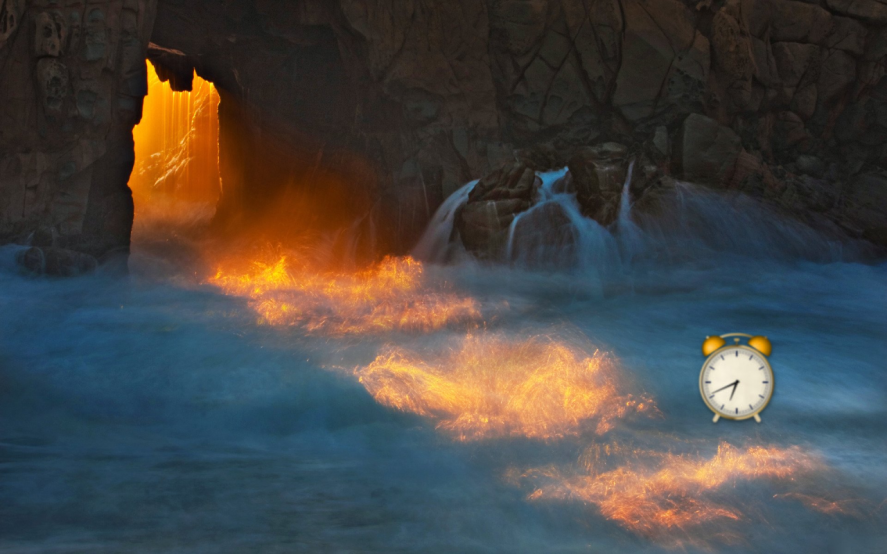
6:41
